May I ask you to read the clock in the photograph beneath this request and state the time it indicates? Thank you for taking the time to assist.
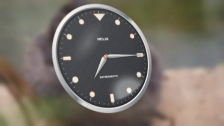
7:15
